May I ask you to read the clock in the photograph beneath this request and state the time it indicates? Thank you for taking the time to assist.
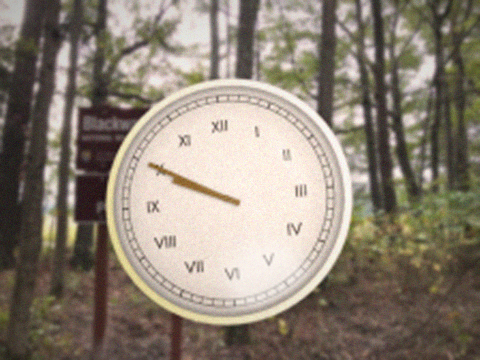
9:50
